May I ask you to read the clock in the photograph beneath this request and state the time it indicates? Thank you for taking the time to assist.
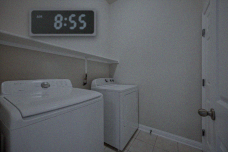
8:55
